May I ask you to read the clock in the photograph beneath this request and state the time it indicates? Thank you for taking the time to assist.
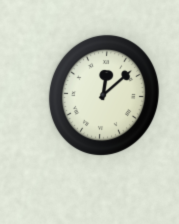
12:08
